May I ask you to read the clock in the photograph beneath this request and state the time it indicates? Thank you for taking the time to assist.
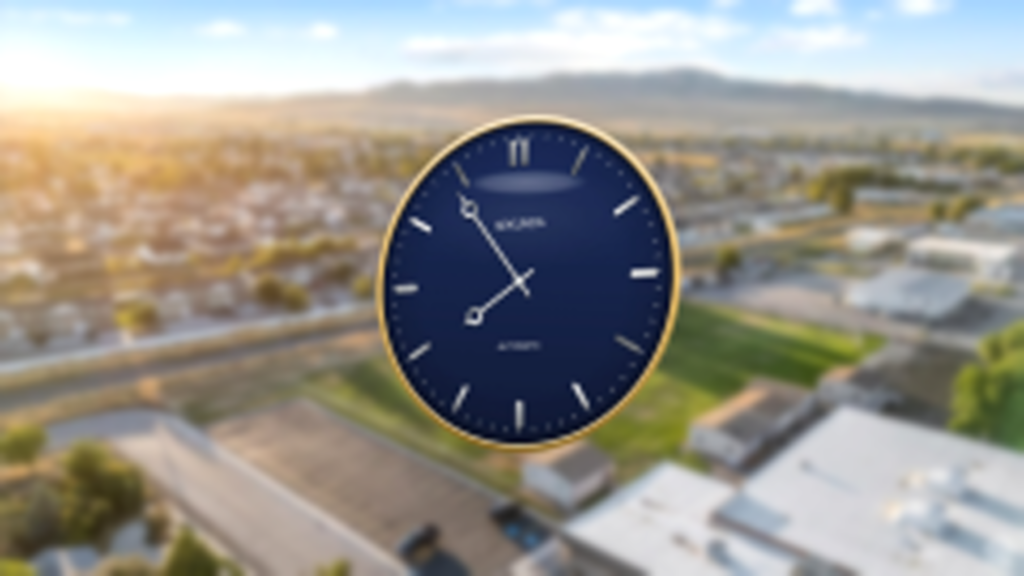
7:54
